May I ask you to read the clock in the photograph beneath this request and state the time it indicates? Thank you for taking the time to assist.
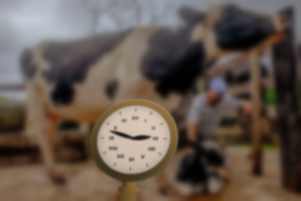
2:48
